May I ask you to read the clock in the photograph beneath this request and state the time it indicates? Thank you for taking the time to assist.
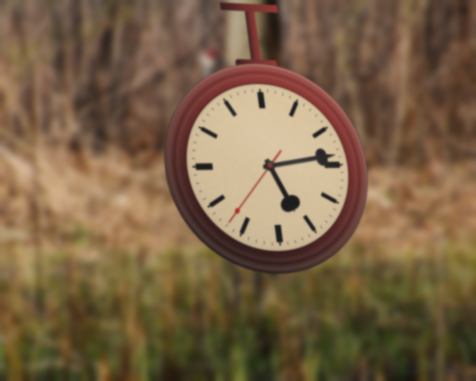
5:13:37
